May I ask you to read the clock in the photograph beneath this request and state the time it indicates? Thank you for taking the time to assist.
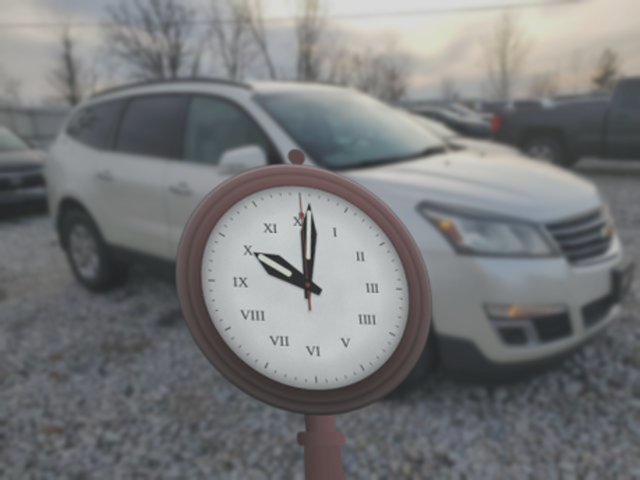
10:01:00
